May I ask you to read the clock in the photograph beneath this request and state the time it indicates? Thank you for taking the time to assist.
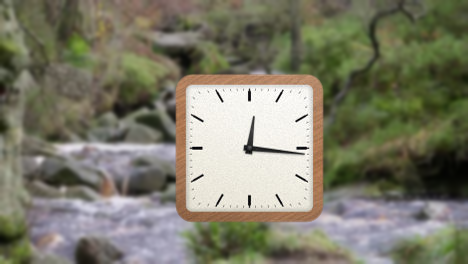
12:16
